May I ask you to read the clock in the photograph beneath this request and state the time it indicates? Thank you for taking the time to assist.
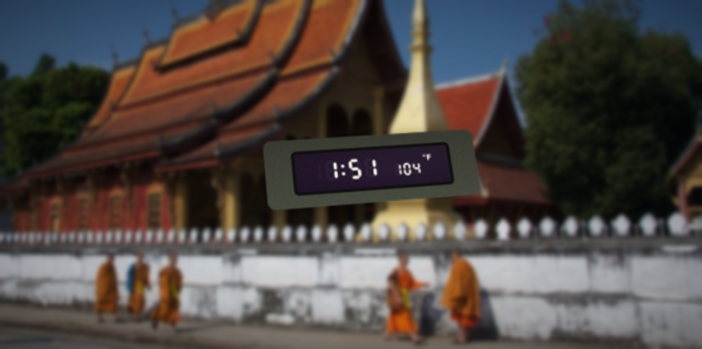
1:51
